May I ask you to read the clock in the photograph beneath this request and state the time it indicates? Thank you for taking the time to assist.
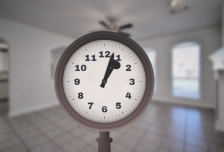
1:03
